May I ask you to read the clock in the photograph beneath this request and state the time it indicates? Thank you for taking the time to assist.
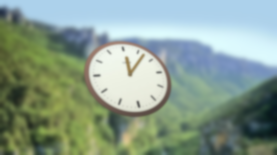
12:07
